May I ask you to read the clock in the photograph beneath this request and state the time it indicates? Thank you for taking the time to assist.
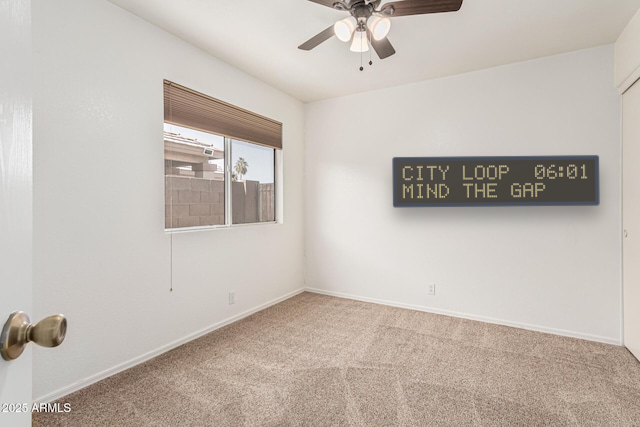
6:01
